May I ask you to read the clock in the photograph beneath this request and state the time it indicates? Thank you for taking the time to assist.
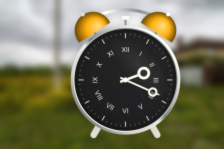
2:19
